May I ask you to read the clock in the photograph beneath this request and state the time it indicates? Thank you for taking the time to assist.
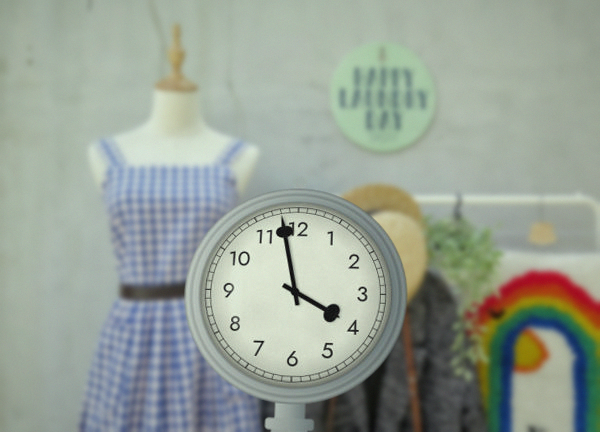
3:58
